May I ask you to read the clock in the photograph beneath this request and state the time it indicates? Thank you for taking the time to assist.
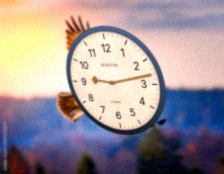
9:13
